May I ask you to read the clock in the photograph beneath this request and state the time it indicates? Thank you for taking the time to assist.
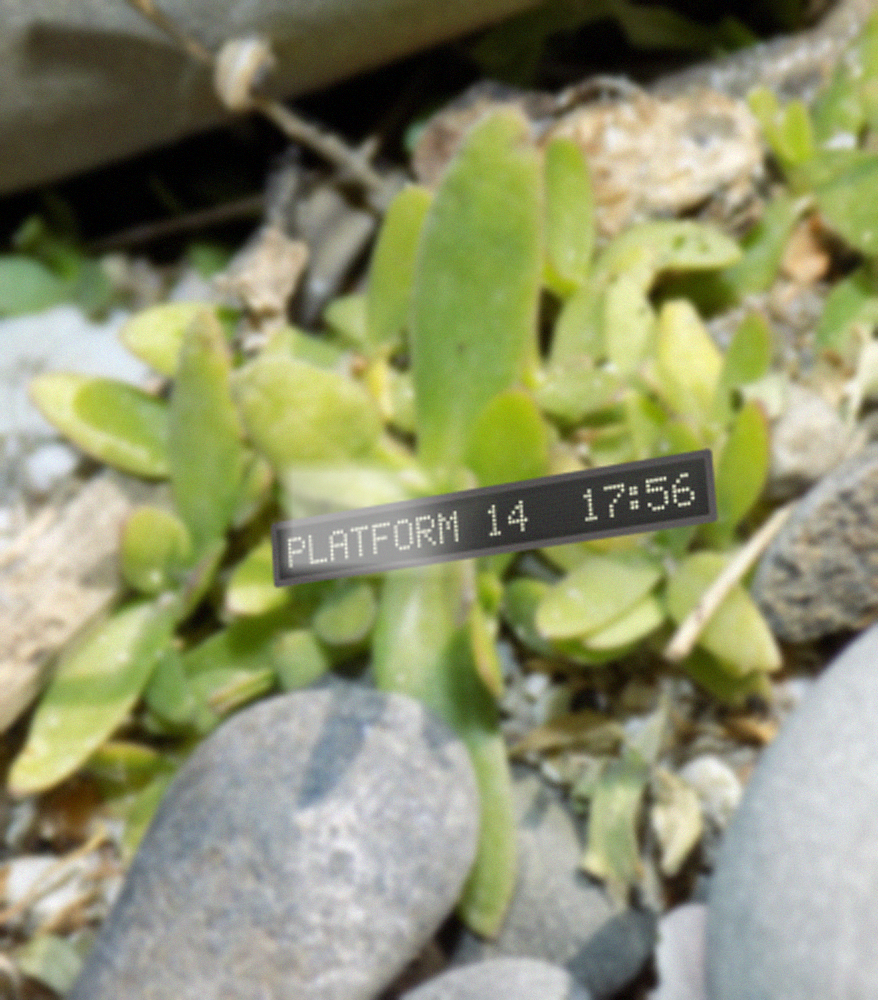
17:56
